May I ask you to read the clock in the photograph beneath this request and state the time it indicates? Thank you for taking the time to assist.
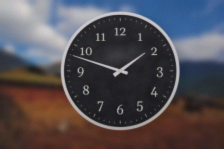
1:48
